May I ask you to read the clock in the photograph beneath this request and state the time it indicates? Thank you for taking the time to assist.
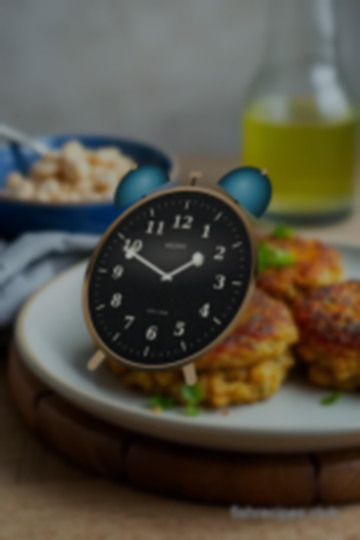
1:49
